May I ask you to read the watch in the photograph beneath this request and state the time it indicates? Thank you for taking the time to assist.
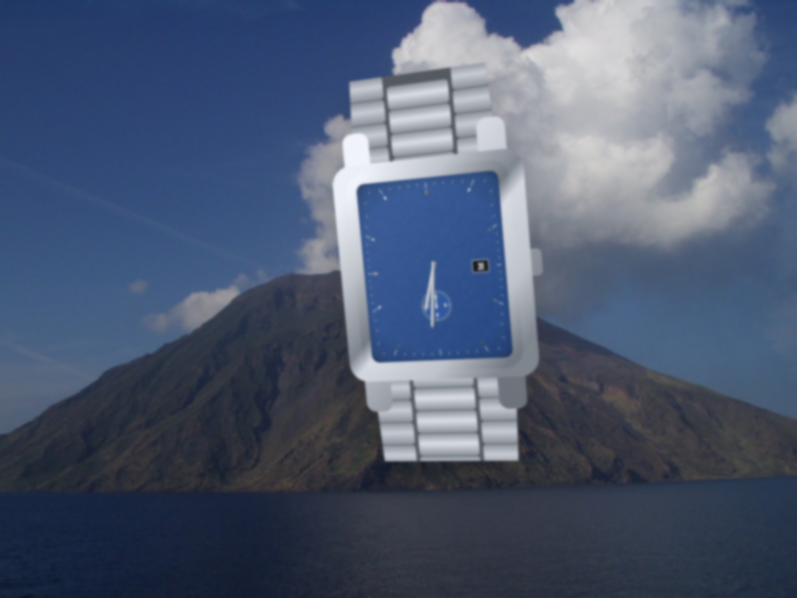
6:31
